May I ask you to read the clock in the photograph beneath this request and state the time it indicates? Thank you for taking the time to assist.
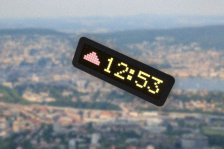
12:53
